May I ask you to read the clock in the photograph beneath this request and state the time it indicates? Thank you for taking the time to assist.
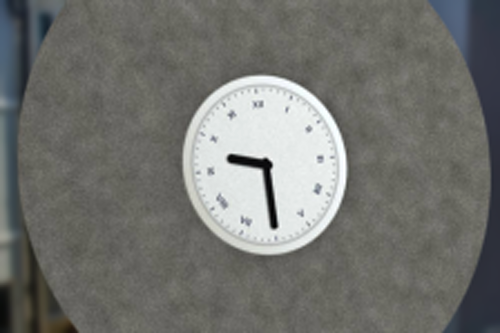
9:30
